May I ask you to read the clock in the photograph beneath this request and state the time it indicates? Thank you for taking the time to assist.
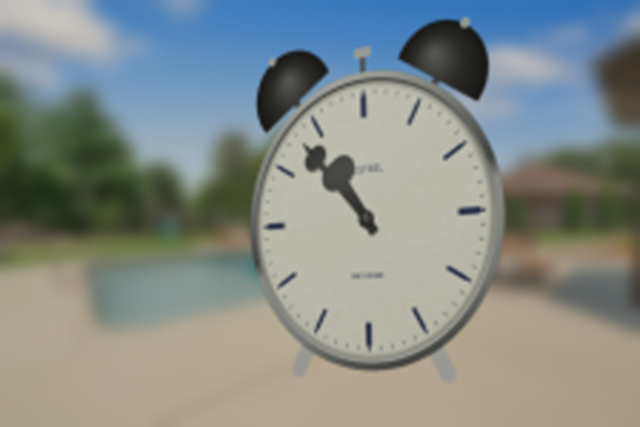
10:53
